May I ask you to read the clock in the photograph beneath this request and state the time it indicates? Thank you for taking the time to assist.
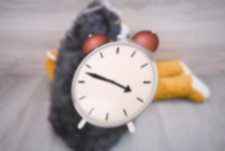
3:48
